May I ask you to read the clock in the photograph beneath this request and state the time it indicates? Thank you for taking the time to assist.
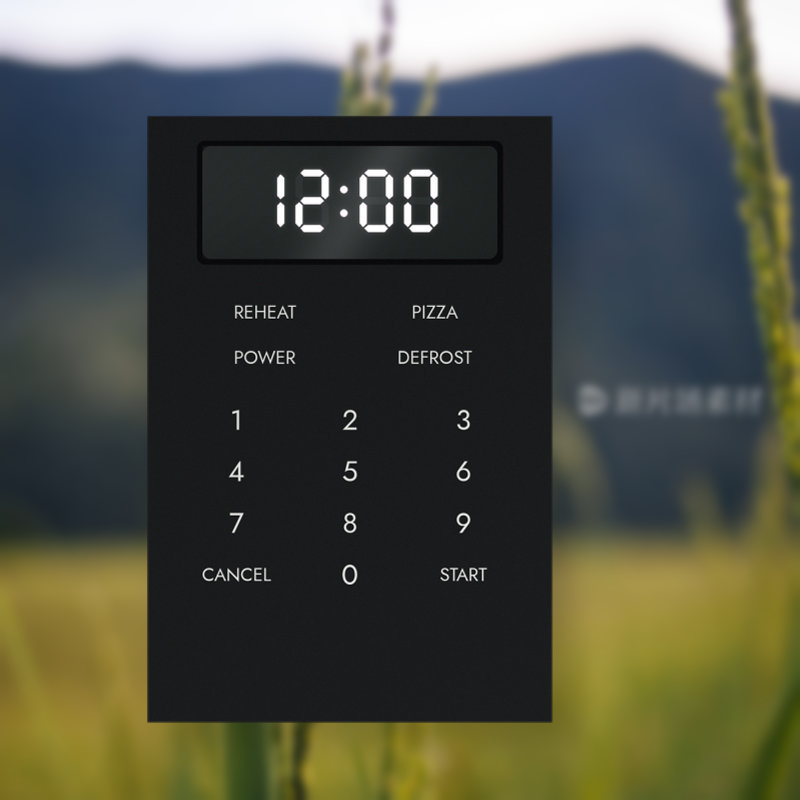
12:00
